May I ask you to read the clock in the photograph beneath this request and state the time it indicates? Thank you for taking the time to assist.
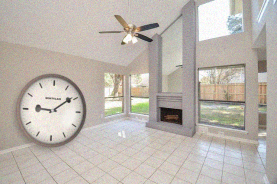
9:09
